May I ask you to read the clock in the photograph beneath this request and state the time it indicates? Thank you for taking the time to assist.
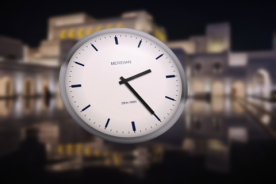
2:25
